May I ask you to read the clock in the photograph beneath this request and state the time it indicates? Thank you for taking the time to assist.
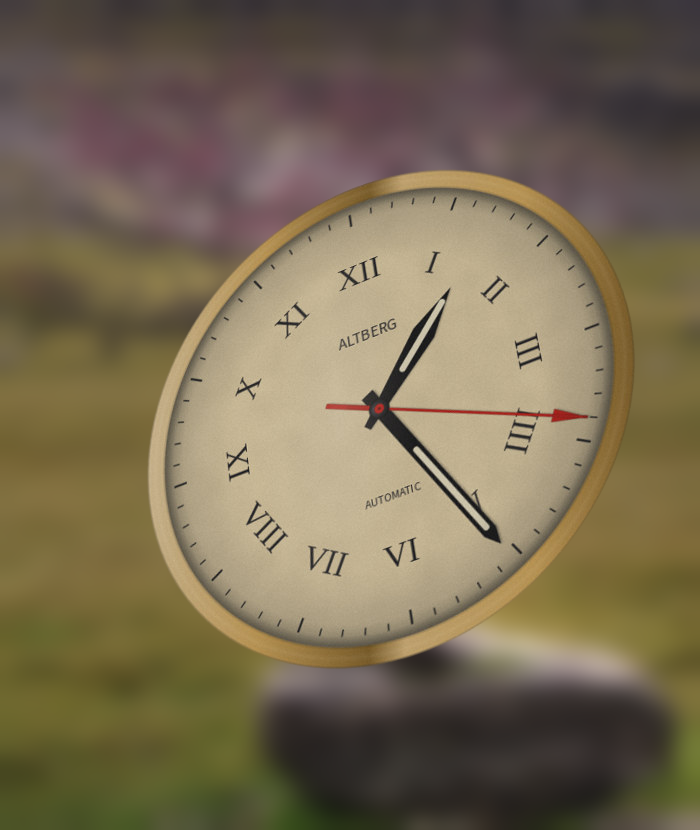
1:25:19
